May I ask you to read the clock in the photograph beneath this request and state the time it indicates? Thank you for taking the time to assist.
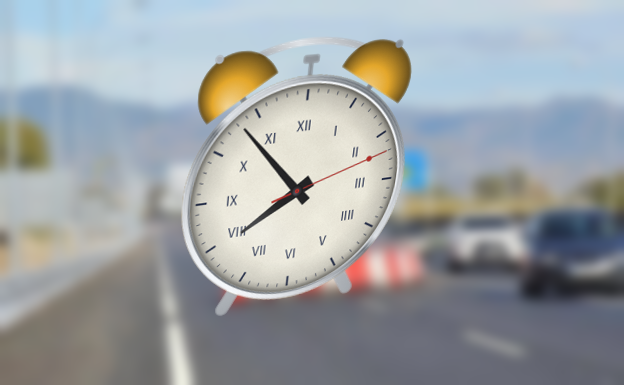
7:53:12
